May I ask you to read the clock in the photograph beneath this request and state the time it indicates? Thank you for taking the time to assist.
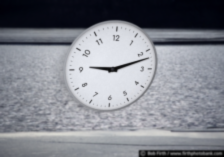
9:12
